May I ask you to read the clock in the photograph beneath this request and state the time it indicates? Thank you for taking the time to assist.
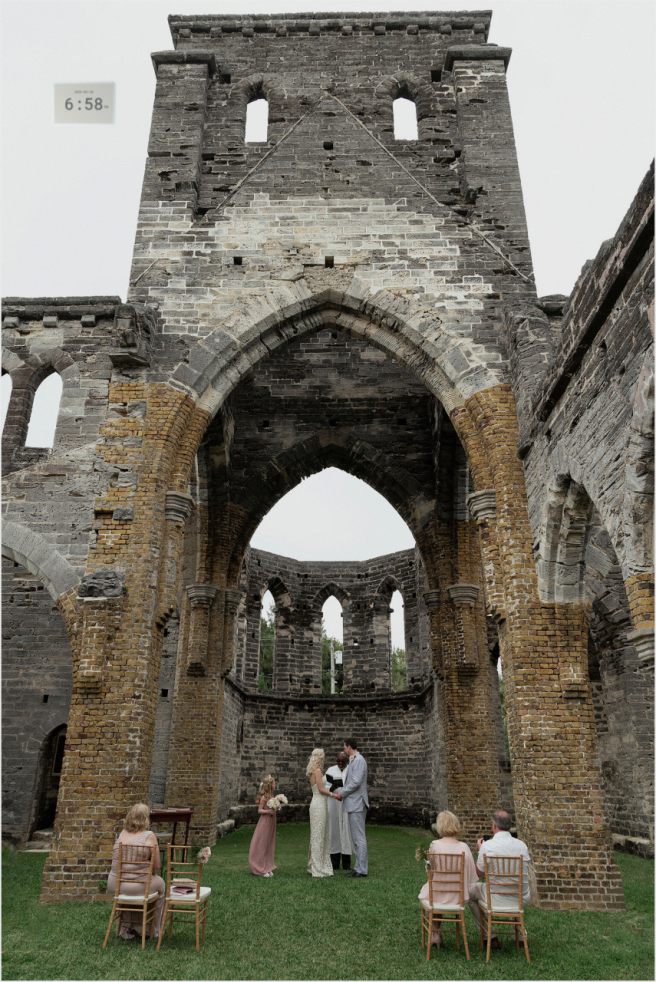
6:58
